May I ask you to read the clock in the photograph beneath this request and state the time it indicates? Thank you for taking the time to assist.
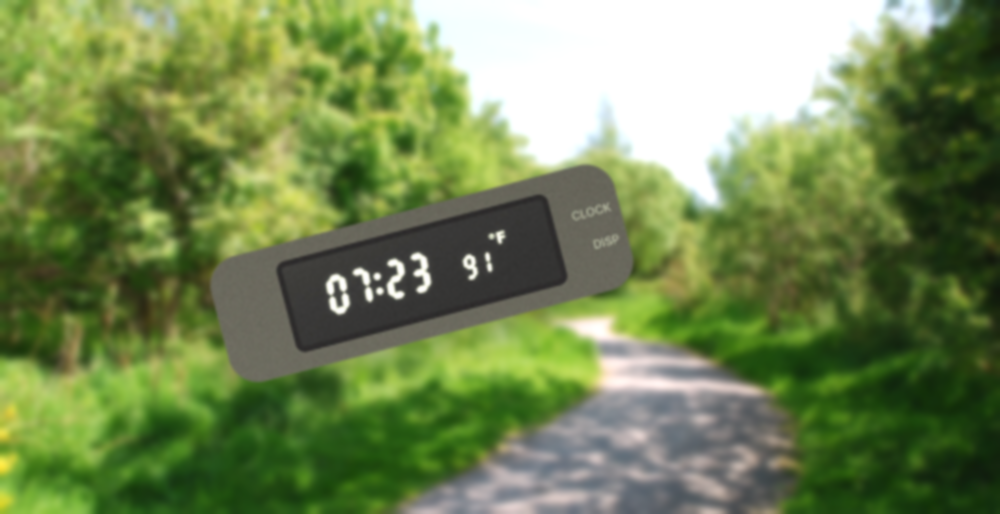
7:23
